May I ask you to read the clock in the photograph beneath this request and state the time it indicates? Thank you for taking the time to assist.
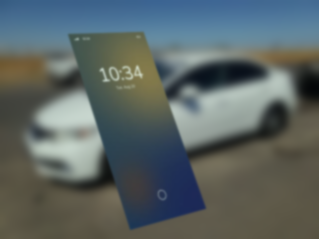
10:34
